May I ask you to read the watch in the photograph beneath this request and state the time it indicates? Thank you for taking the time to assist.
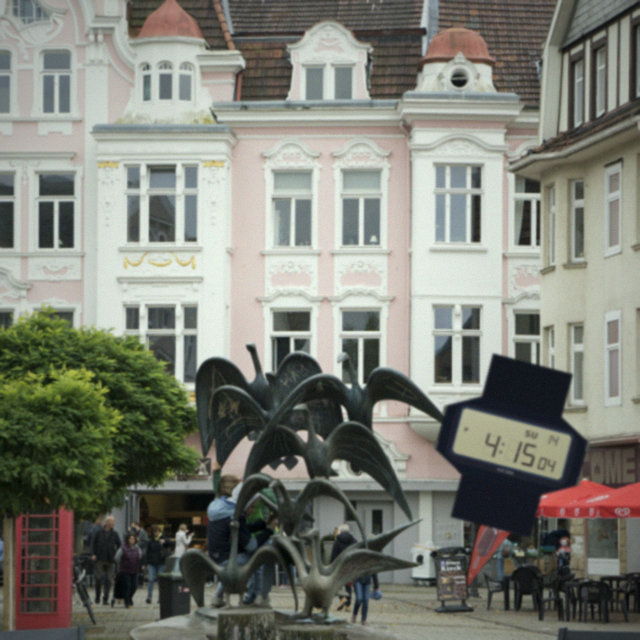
4:15
